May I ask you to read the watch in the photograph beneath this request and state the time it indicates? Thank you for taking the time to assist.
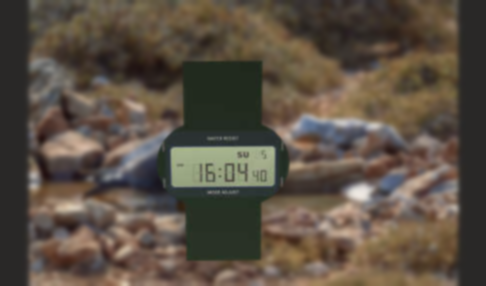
16:04:40
